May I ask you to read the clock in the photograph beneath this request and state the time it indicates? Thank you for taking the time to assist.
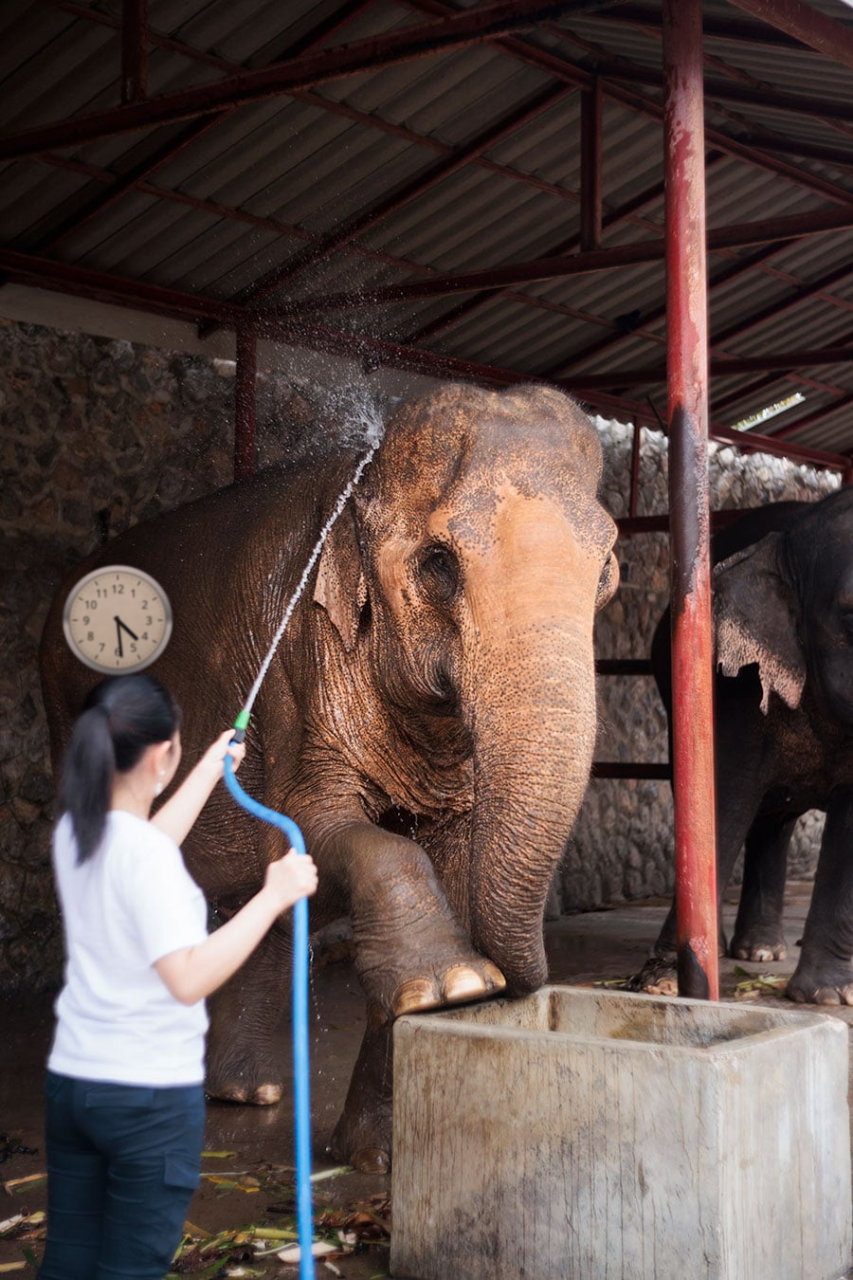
4:29
